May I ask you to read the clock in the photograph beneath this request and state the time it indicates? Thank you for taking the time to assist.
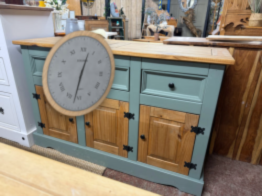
12:32
